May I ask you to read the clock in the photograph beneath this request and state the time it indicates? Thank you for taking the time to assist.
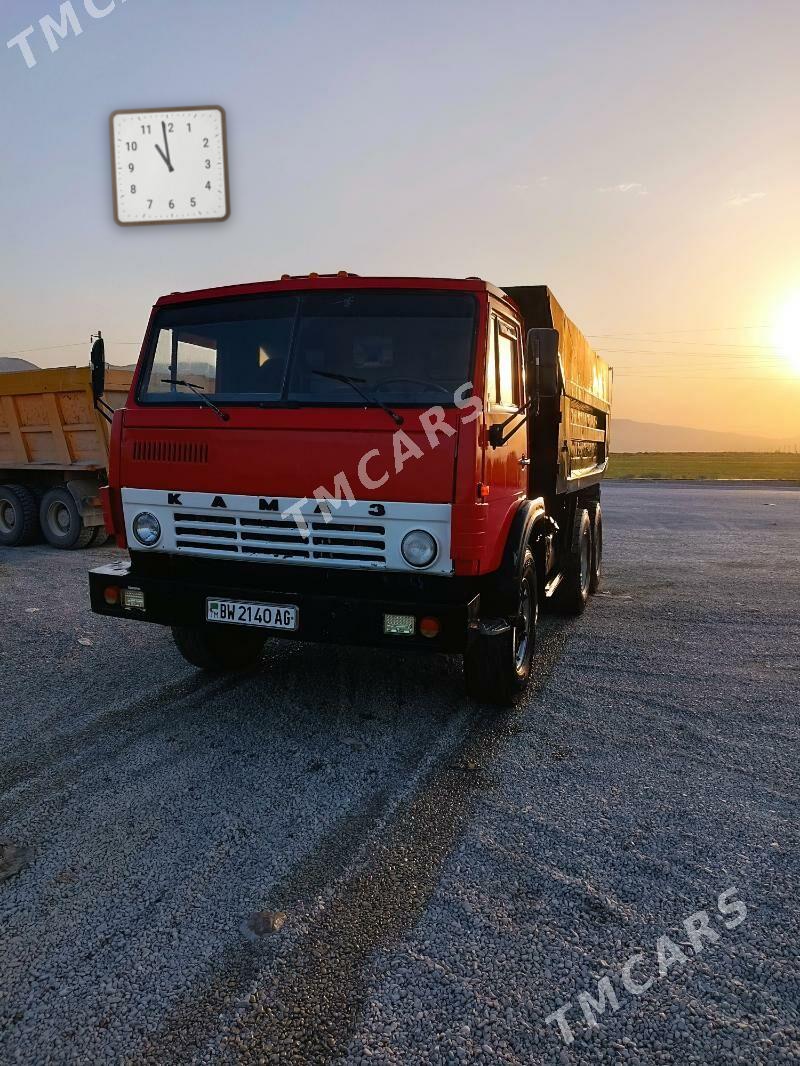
10:59
